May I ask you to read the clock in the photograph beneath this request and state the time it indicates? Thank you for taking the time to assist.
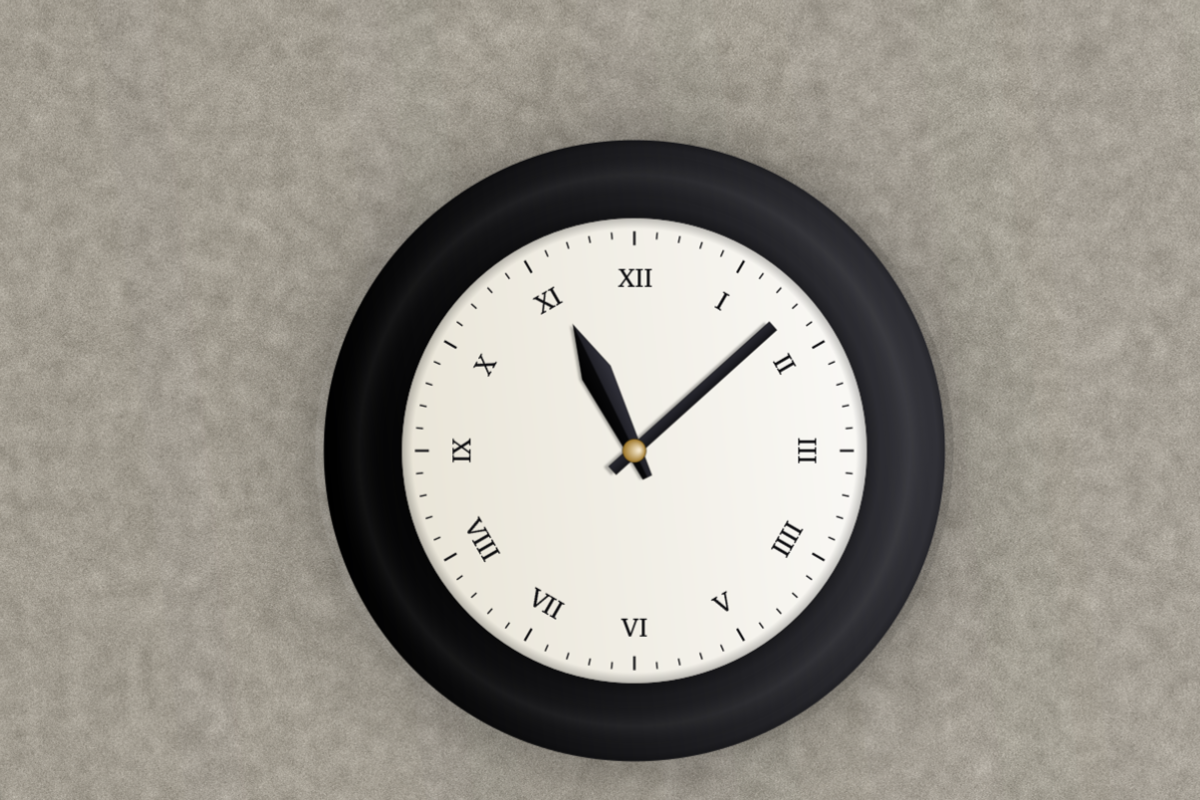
11:08
